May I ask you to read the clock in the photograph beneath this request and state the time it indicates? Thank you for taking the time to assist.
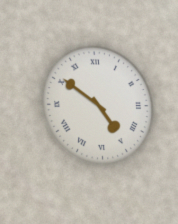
4:51
